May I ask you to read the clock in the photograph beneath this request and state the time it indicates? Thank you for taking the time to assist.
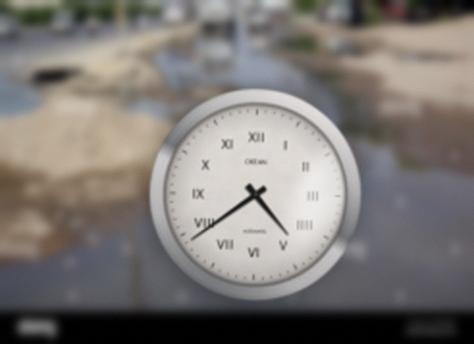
4:39
